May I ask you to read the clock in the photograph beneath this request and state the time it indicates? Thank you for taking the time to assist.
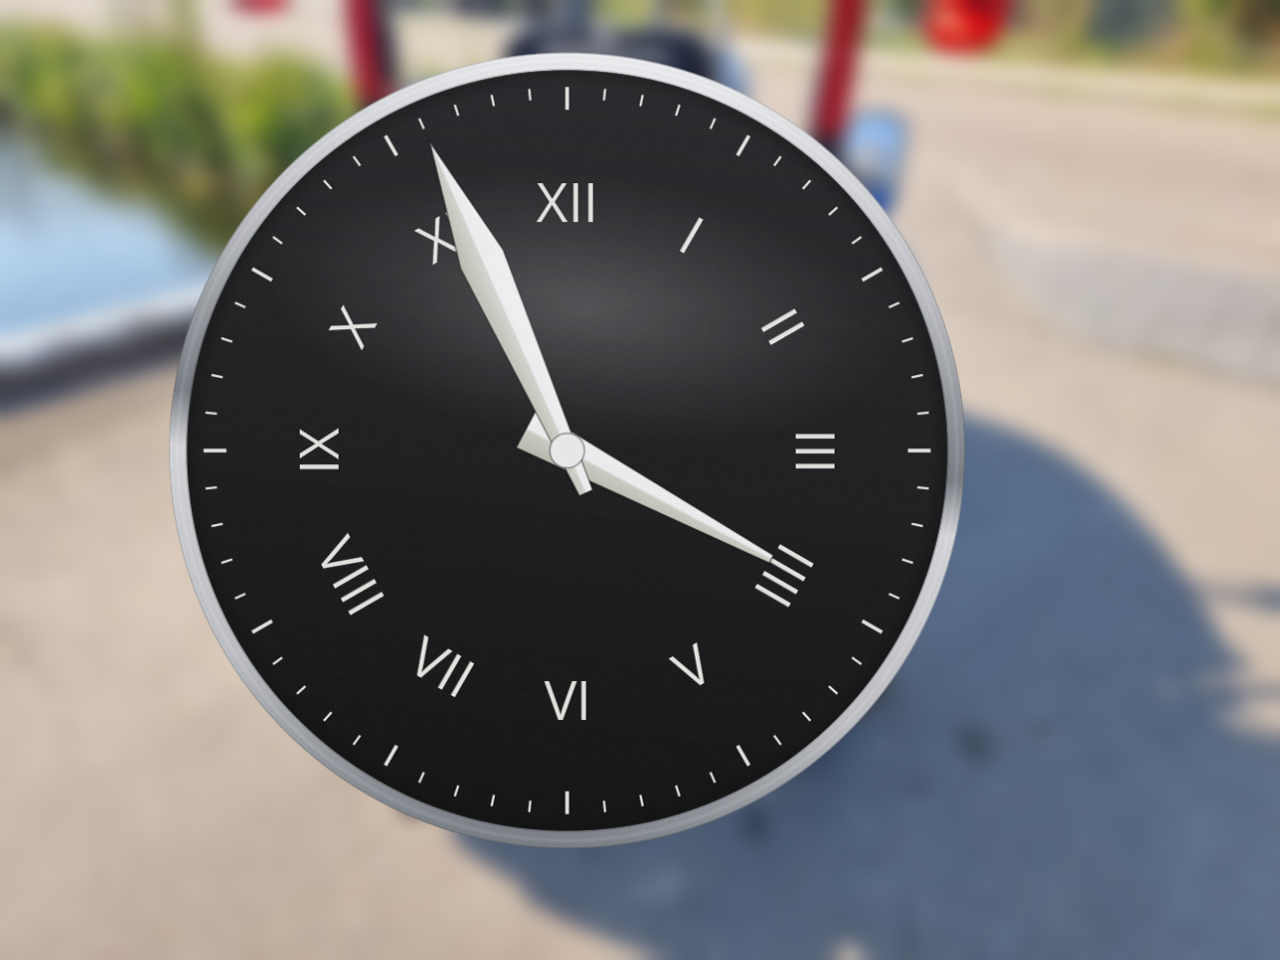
3:56
